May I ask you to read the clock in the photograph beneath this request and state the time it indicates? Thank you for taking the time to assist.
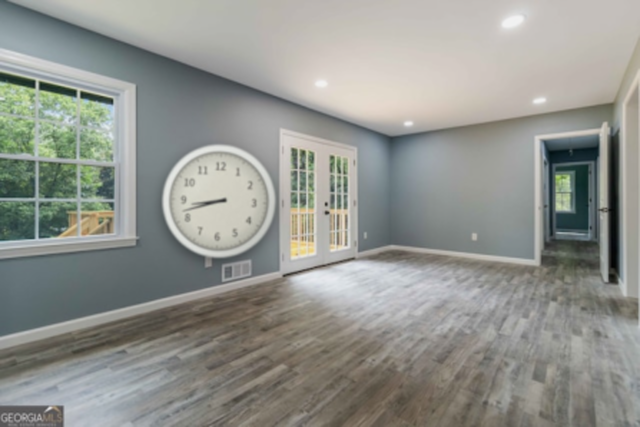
8:42
